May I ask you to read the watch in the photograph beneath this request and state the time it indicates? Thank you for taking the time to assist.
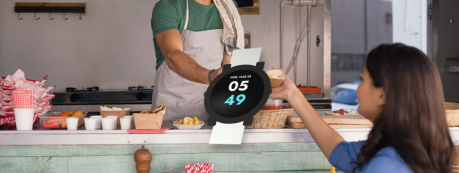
5:49
